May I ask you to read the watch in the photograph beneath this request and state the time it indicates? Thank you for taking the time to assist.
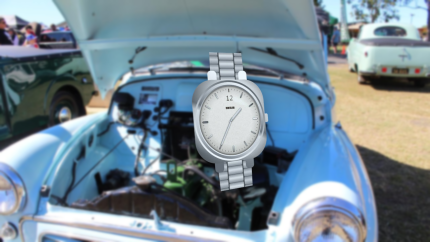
1:35
